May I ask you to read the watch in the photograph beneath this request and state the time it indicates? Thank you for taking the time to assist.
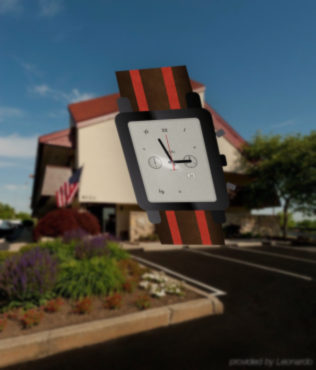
2:57
